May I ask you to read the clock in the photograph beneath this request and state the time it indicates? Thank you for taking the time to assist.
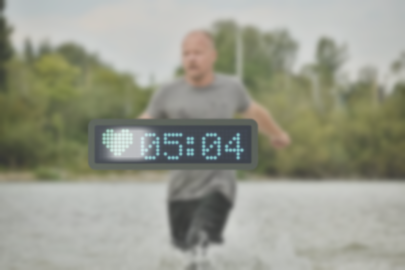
5:04
